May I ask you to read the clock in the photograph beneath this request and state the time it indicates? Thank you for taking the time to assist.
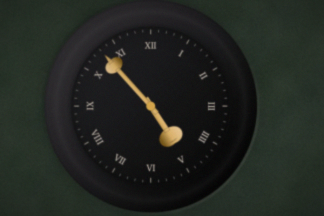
4:53
